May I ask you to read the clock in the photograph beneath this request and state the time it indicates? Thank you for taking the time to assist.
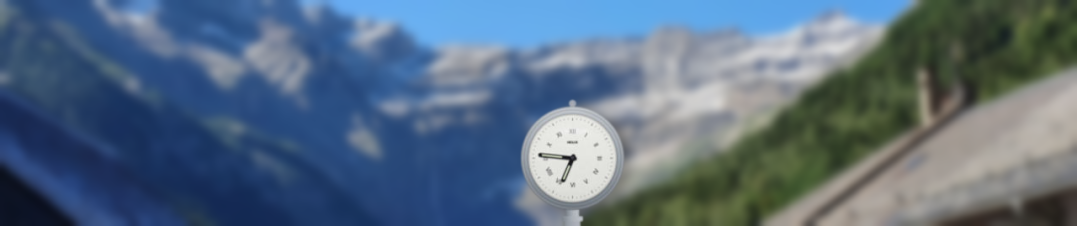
6:46
